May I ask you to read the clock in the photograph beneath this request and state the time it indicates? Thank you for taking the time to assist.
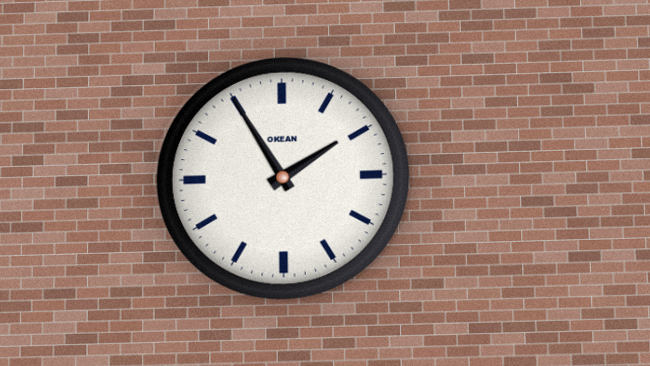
1:55
